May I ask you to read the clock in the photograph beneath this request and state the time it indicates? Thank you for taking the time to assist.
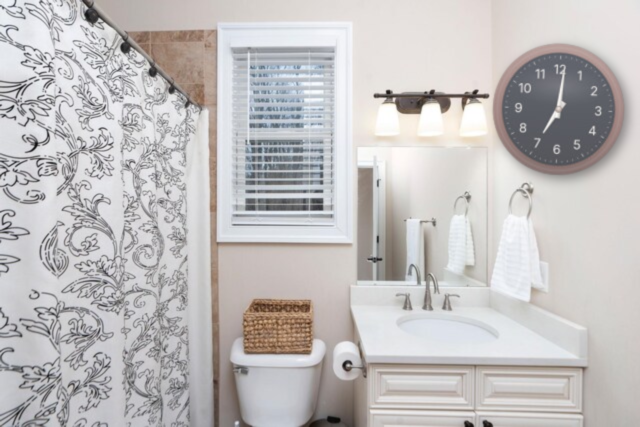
7:01
